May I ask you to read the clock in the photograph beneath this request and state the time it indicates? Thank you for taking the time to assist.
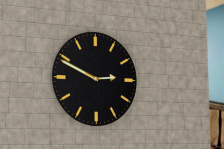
2:49
